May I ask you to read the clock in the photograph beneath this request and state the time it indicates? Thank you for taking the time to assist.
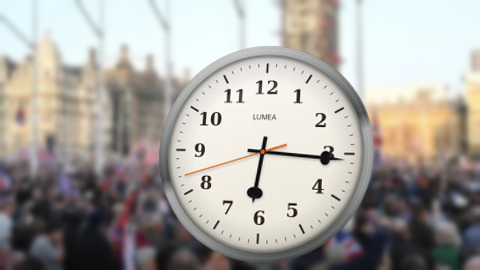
6:15:42
